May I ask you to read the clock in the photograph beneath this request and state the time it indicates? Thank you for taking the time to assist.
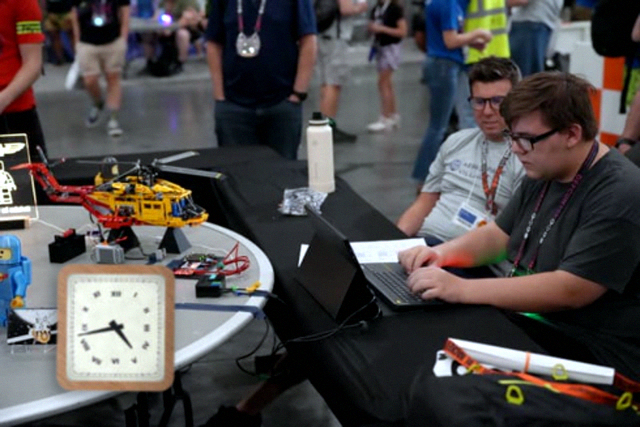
4:43
